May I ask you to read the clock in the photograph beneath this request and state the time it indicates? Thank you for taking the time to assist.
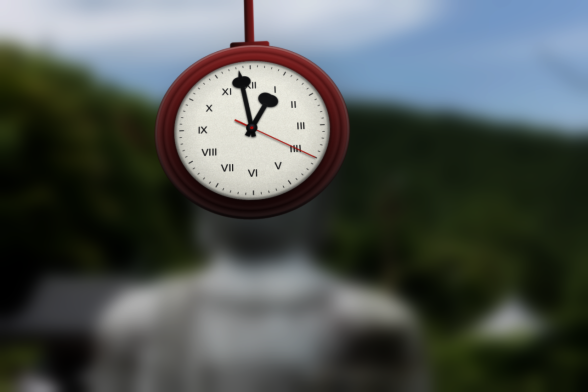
12:58:20
